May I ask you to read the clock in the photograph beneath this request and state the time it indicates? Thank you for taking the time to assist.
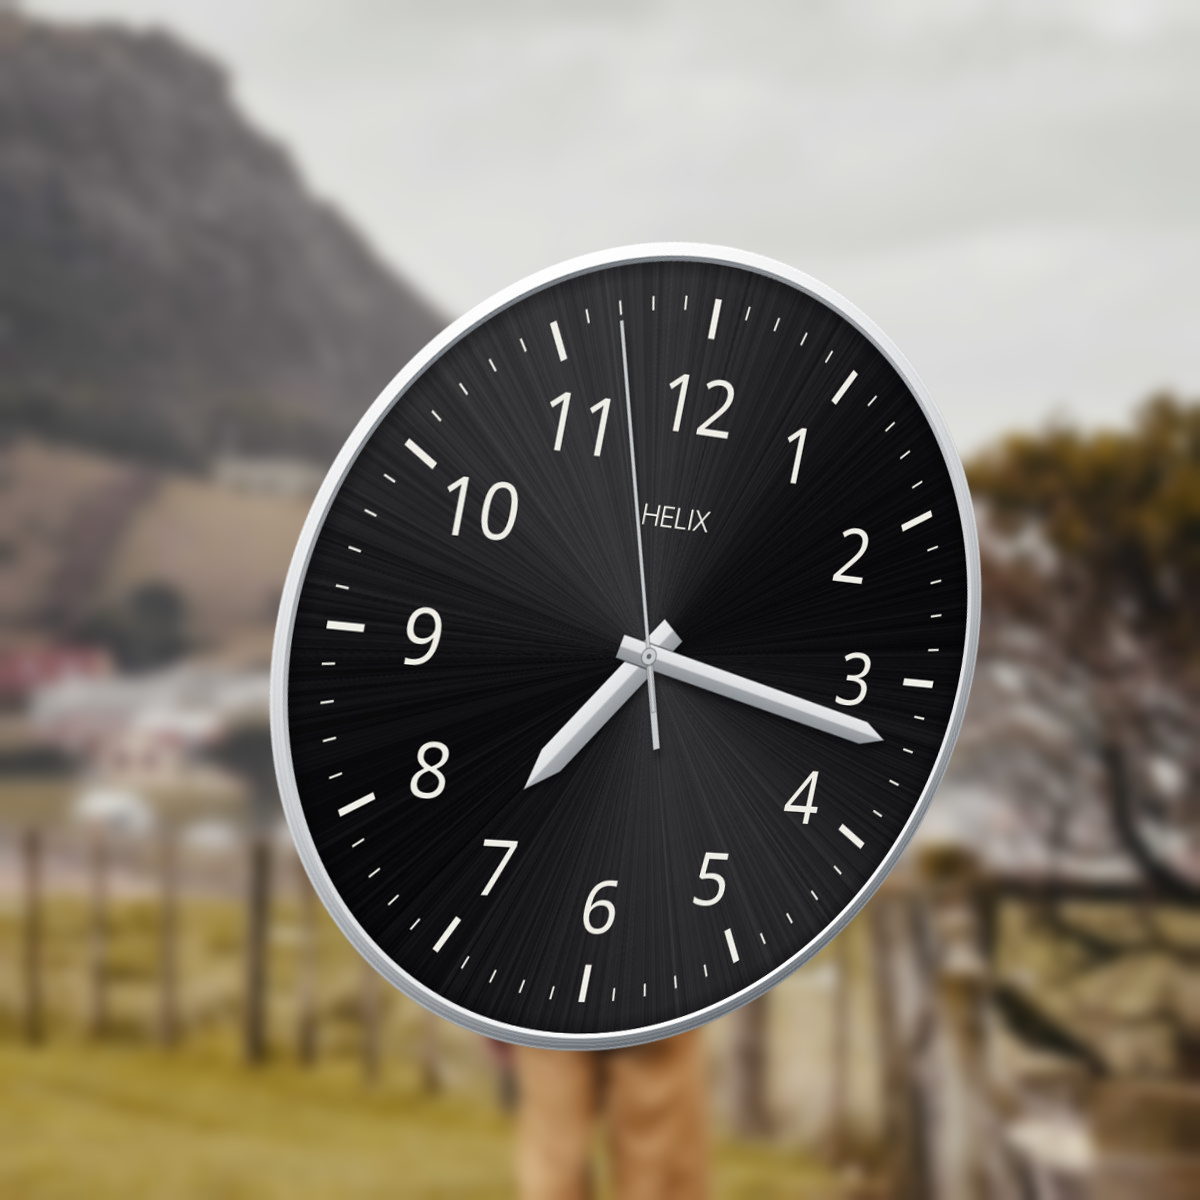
7:16:57
